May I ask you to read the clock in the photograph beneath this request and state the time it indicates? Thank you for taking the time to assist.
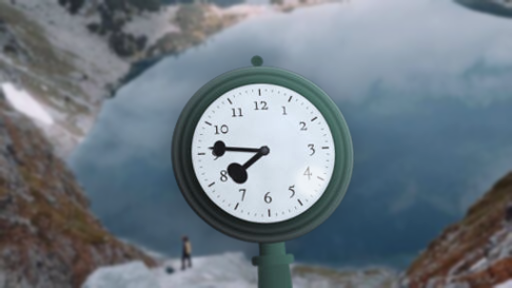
7:46
